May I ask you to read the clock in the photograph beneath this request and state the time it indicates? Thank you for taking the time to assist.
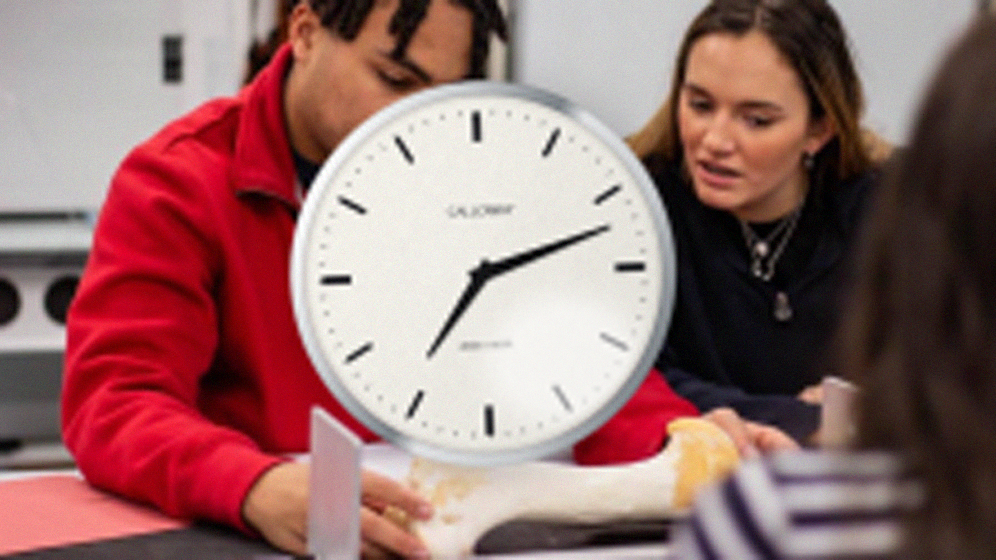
7:12
